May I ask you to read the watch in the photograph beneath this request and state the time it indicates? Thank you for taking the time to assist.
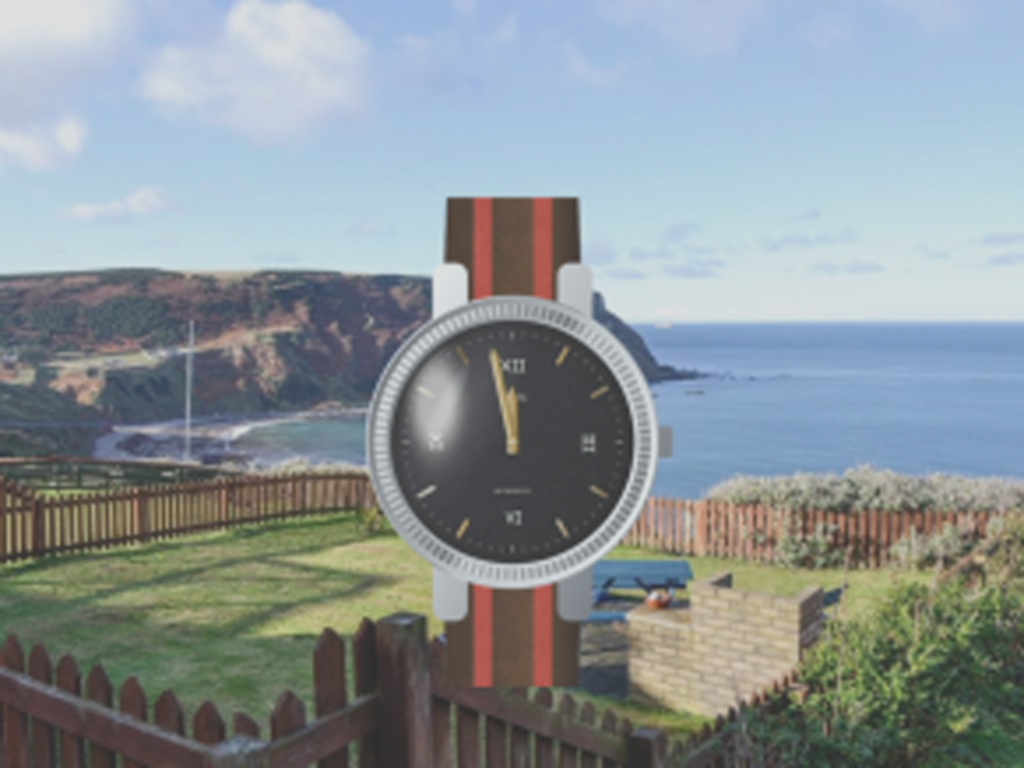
11:58
